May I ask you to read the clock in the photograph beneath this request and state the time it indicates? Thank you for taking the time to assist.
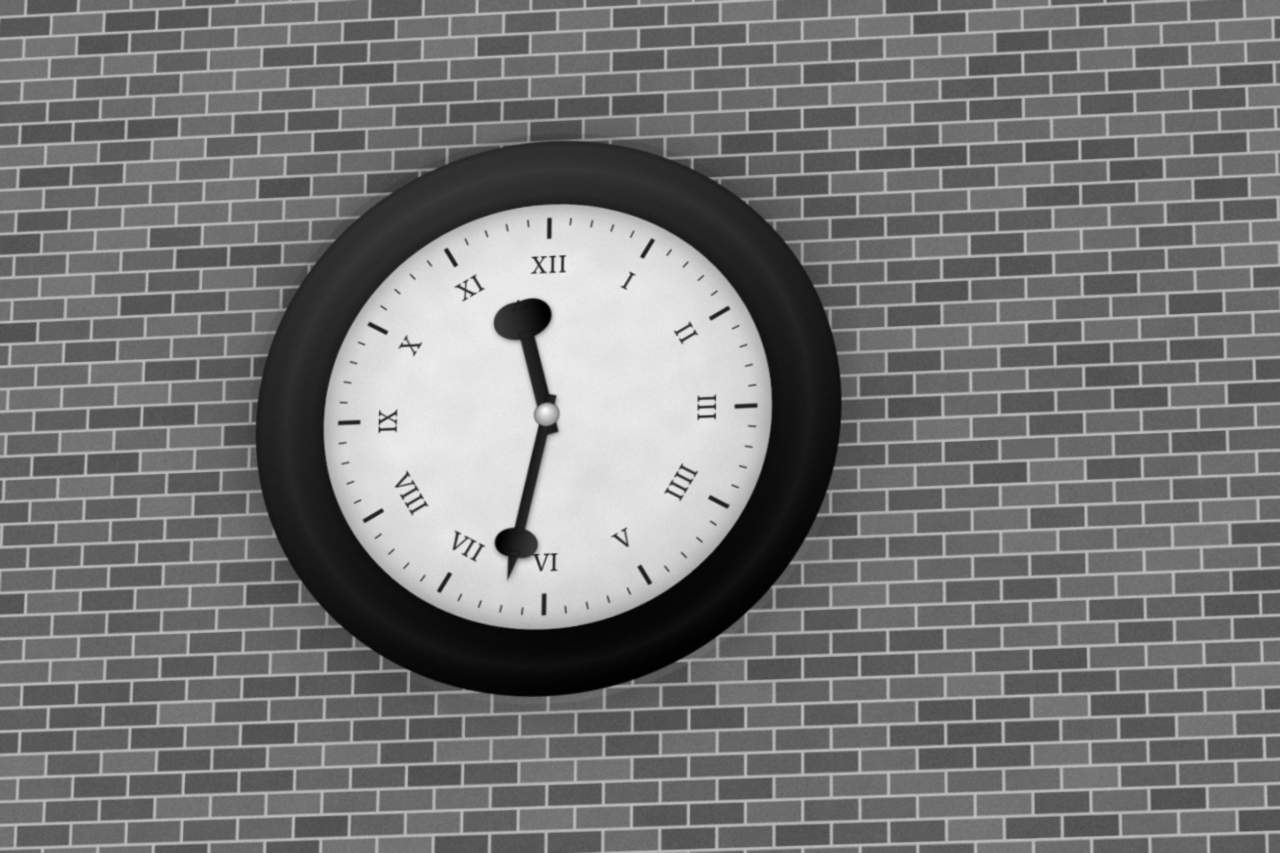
11:32
